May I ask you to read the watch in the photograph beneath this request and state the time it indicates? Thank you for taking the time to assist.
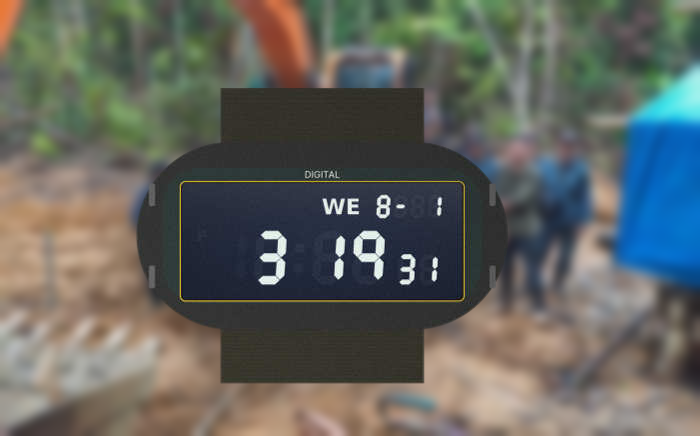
3:19:31
